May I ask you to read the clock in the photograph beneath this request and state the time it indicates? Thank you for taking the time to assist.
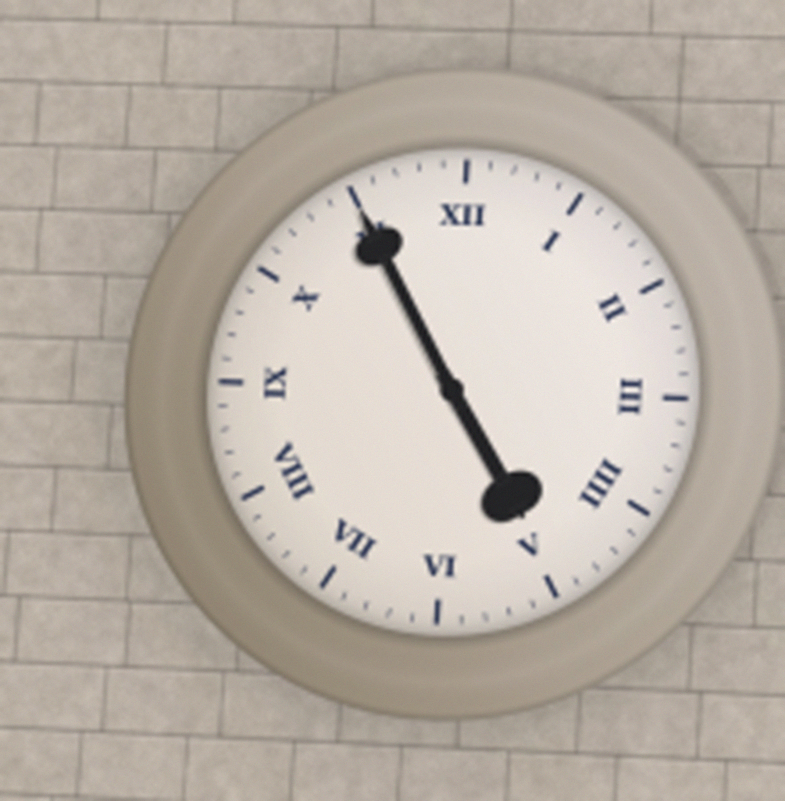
4:55
